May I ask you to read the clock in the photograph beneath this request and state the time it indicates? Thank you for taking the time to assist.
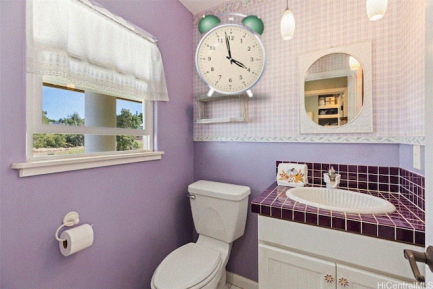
3:58
